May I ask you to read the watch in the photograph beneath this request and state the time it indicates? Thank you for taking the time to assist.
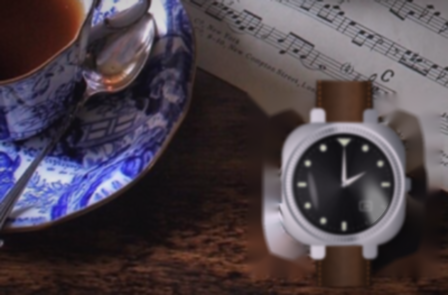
2:00
